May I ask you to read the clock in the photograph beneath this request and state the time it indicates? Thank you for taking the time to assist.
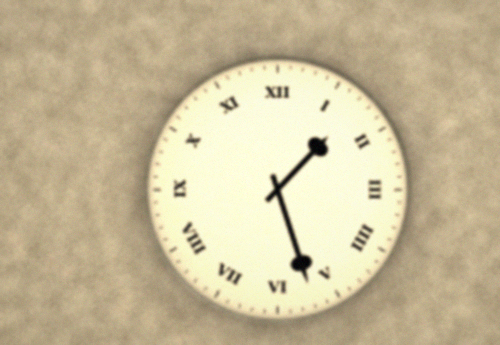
1:27
